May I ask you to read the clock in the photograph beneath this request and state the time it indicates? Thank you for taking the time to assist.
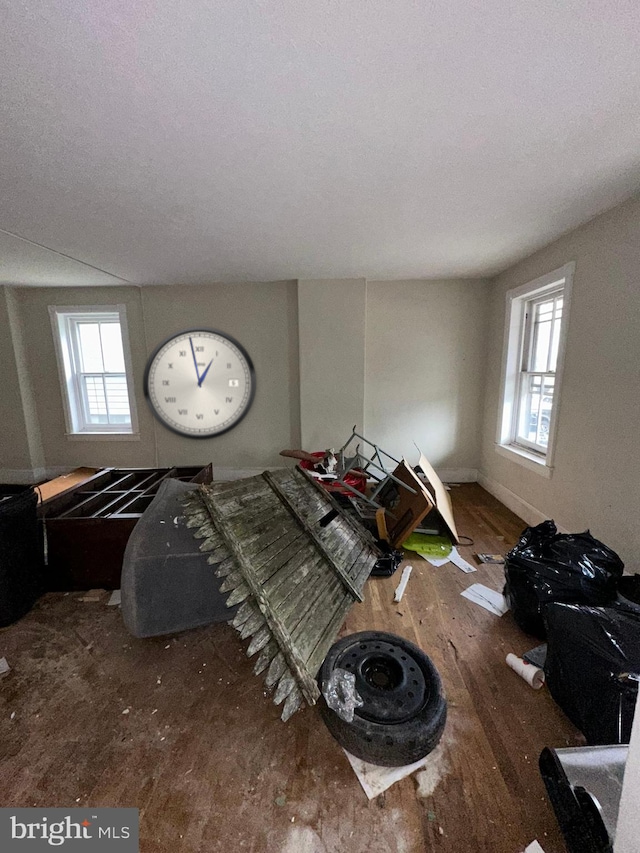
12:58
